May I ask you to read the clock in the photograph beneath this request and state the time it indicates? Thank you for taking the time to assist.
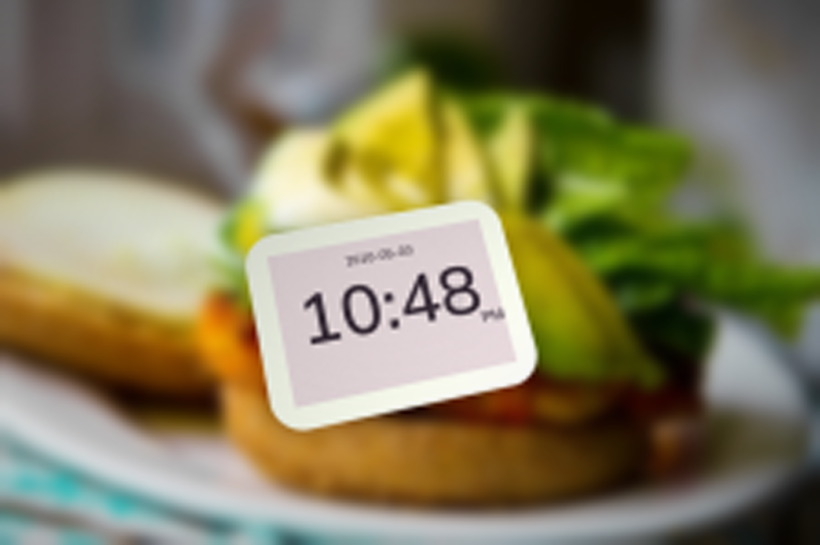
10:48
